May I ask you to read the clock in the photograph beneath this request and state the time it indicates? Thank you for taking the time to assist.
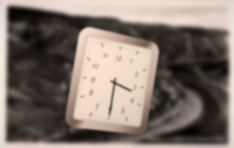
3:30
